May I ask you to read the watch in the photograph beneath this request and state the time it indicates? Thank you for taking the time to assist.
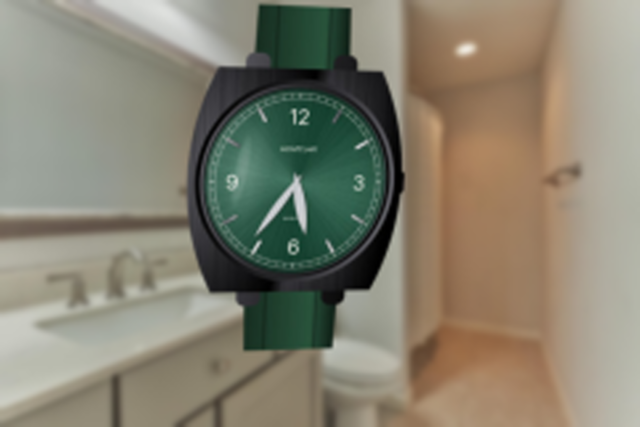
5:36
